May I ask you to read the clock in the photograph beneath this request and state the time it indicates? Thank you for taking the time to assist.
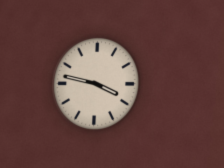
3:47
